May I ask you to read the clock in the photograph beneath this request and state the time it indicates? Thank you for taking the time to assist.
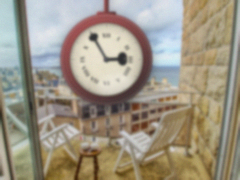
2:55
